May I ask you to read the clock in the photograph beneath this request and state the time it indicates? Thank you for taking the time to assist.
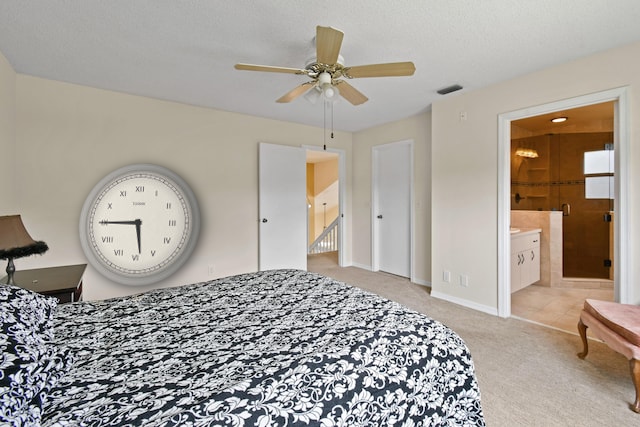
5:45
